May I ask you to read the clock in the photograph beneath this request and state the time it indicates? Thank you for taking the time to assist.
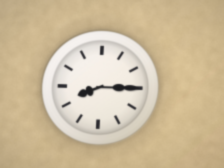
8:15
